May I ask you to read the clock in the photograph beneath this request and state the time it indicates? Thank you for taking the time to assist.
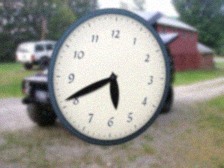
5:41
